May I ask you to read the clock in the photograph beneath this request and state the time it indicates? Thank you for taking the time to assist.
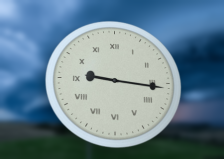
9:16
